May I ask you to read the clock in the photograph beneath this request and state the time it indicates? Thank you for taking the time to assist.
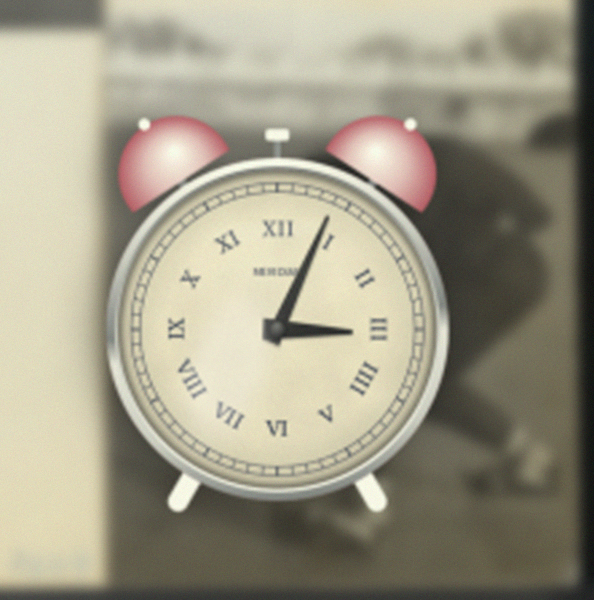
3:04
